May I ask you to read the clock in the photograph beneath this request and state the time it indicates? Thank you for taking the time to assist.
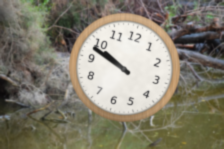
9:48
